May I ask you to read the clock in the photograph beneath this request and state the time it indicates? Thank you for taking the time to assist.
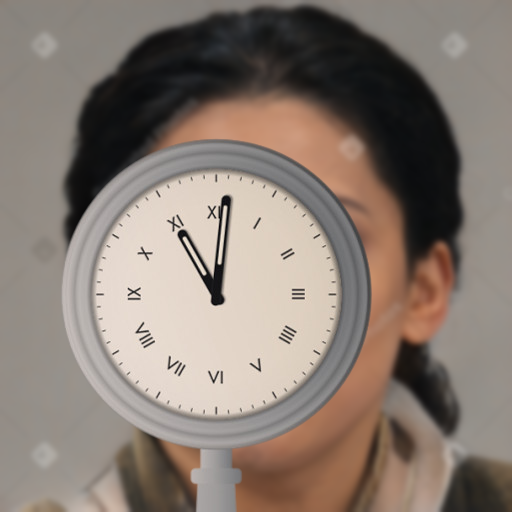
11:01
